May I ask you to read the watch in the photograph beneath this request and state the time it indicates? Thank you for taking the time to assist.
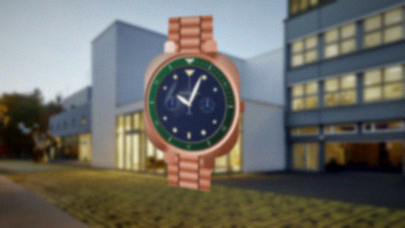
10:04
